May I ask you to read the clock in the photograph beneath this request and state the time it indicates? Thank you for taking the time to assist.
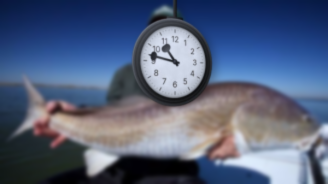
10:47
